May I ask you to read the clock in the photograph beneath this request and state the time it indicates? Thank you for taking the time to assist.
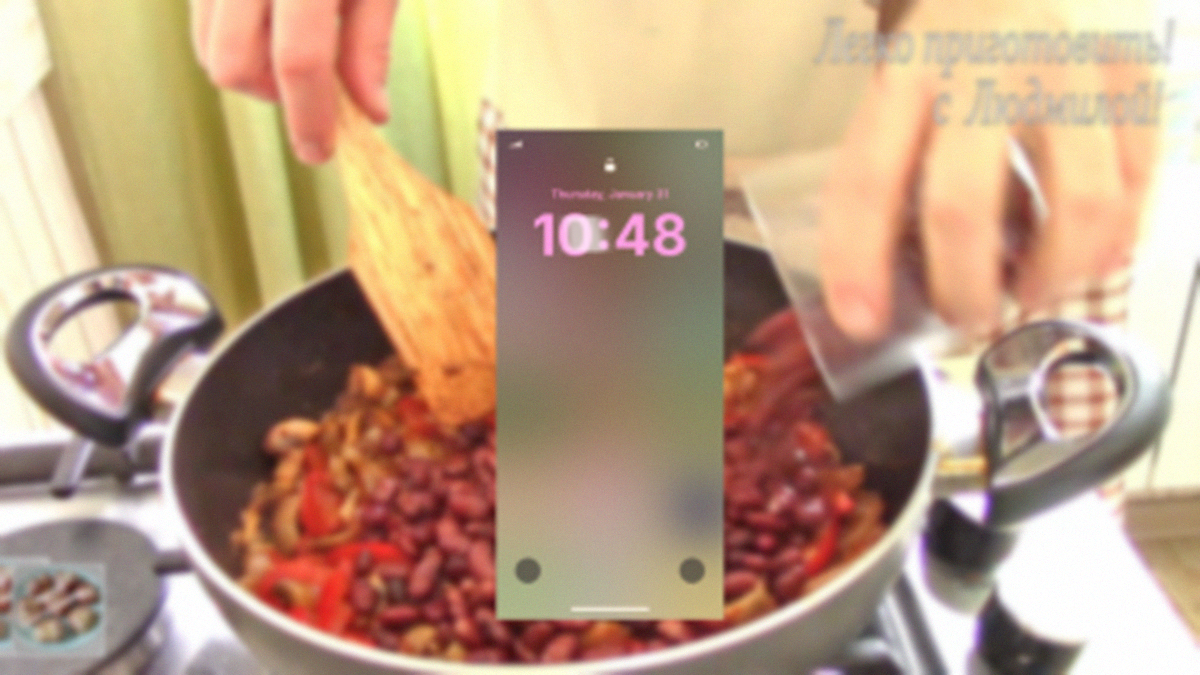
10:48
